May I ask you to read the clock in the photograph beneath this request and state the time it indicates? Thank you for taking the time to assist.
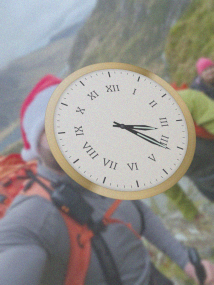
3:21
